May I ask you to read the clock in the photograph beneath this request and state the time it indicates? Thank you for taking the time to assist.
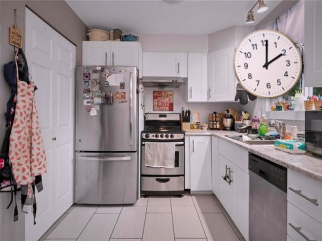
2:01
